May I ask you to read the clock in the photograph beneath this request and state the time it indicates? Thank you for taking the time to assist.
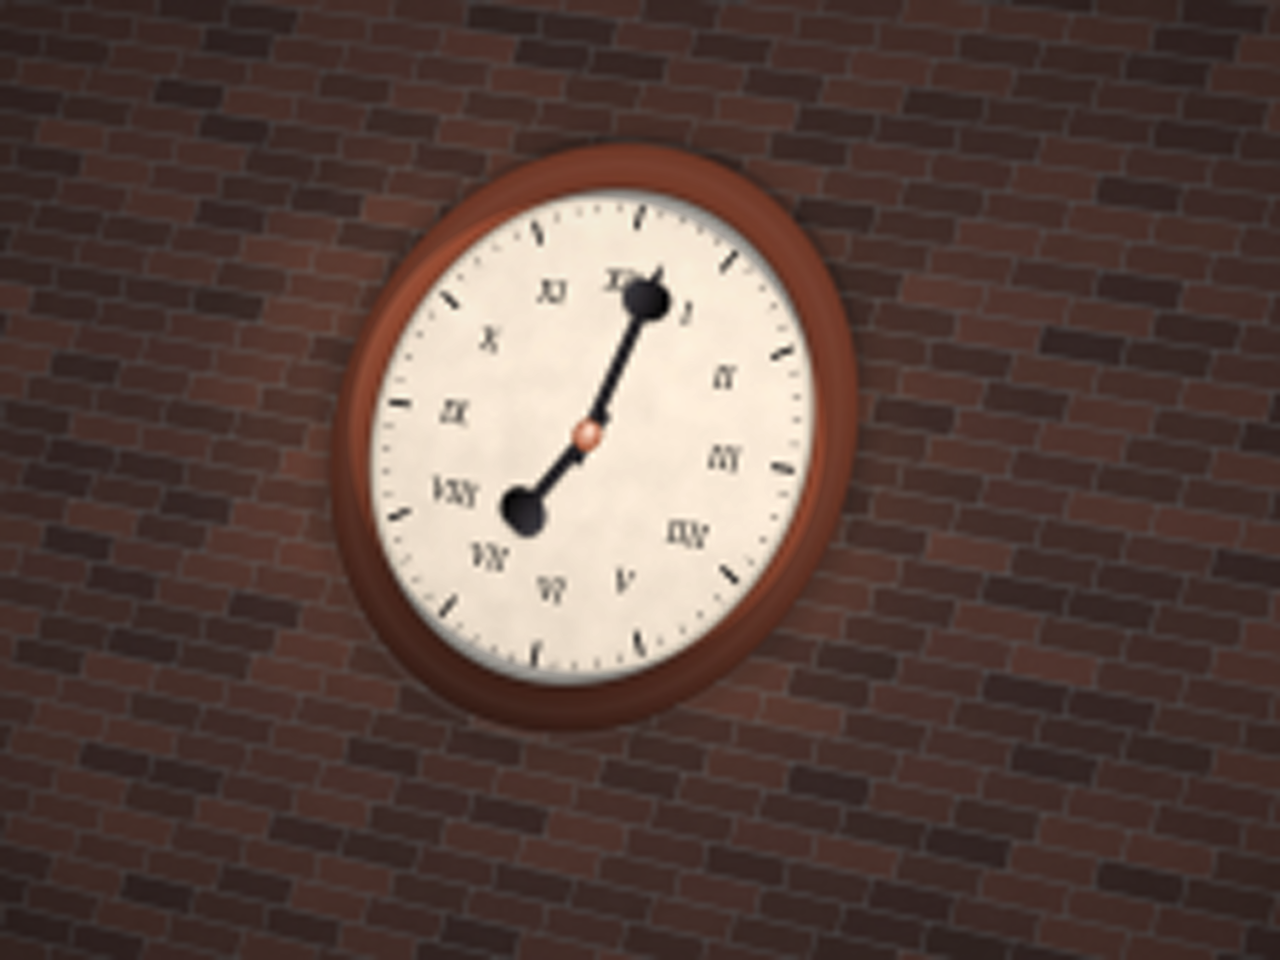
7:02
